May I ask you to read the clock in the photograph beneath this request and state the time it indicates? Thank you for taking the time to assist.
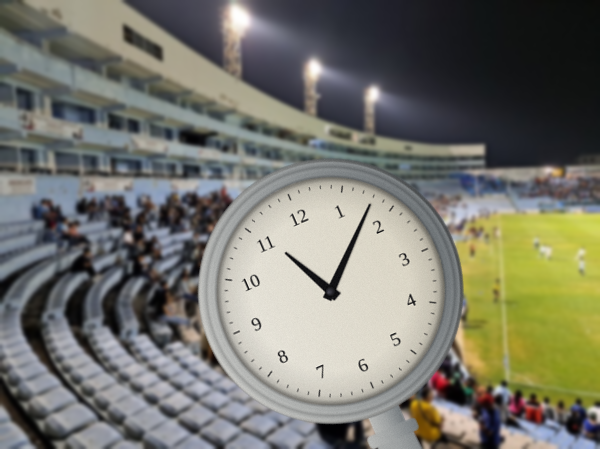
11:08
